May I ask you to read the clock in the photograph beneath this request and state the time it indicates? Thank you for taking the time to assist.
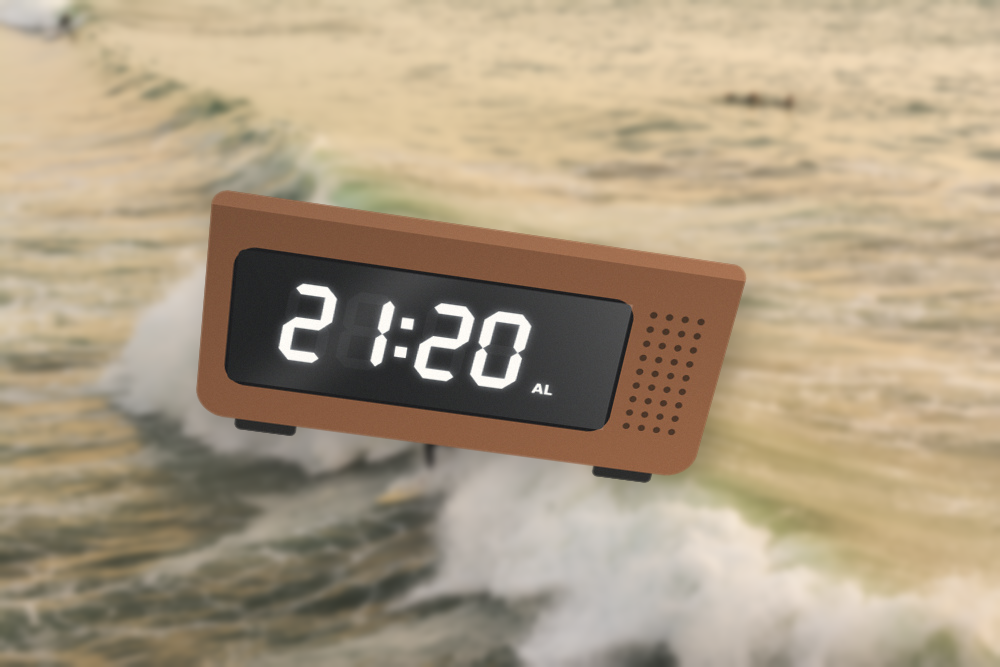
21:20
